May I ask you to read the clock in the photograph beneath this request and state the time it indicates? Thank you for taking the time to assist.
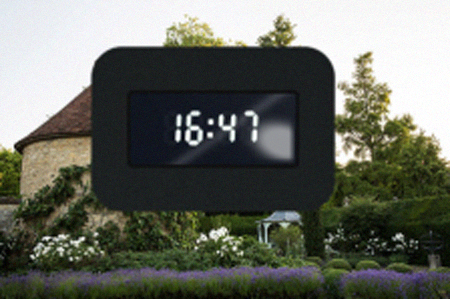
16:47
